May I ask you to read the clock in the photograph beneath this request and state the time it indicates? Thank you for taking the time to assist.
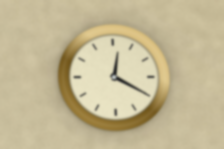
12:20
